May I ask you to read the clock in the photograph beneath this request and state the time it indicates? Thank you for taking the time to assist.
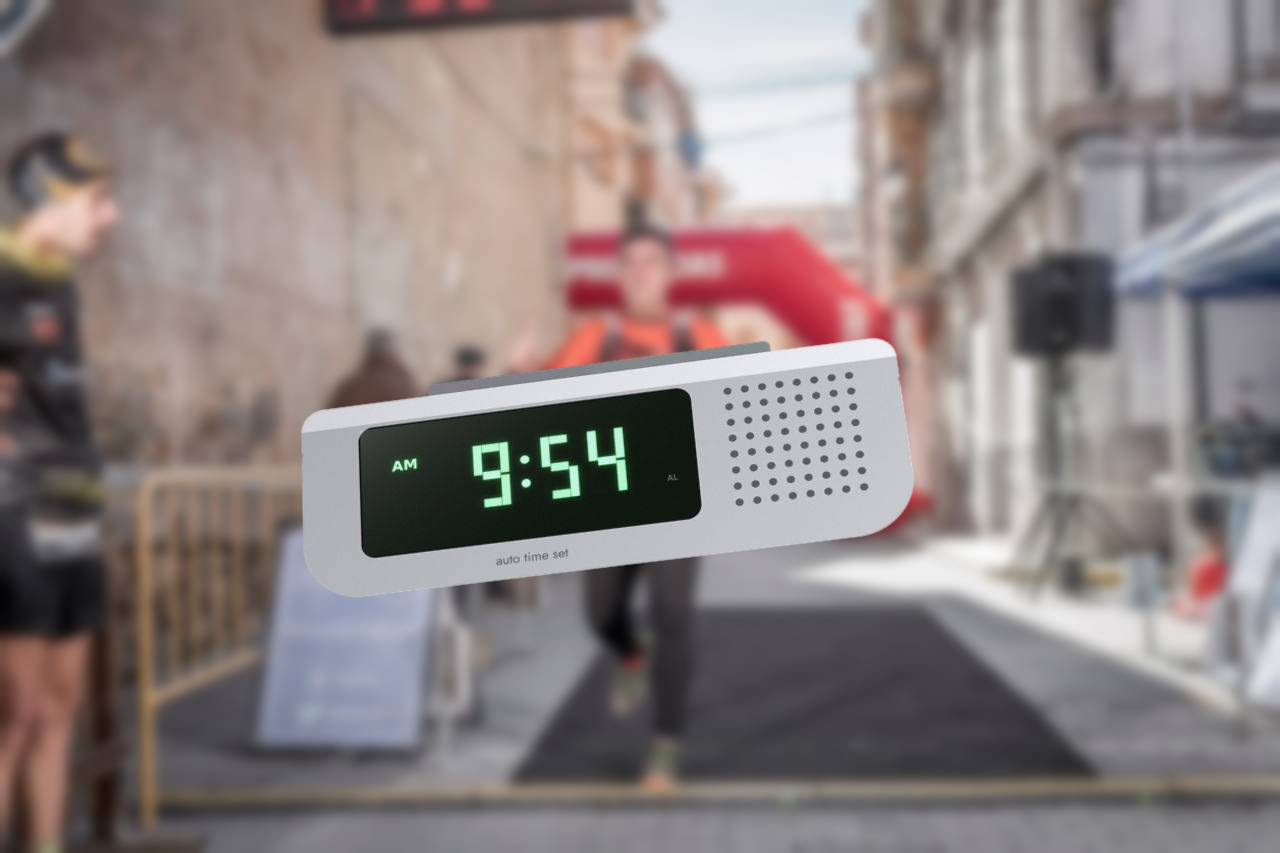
9:54
